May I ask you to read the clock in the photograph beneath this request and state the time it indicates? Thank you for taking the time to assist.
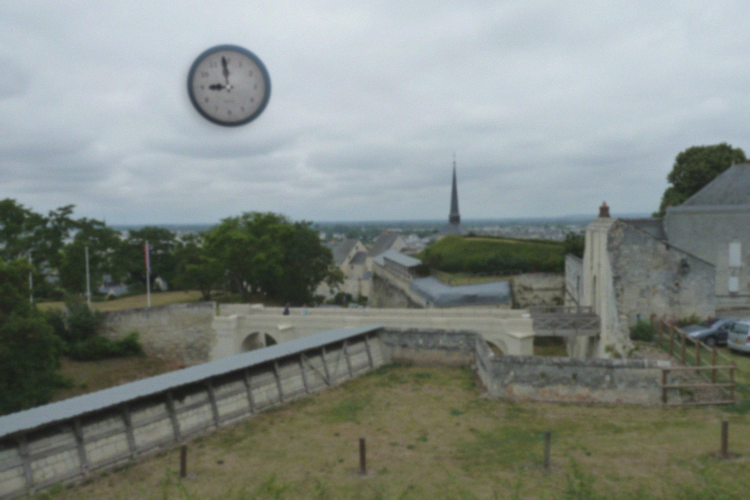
8:59
